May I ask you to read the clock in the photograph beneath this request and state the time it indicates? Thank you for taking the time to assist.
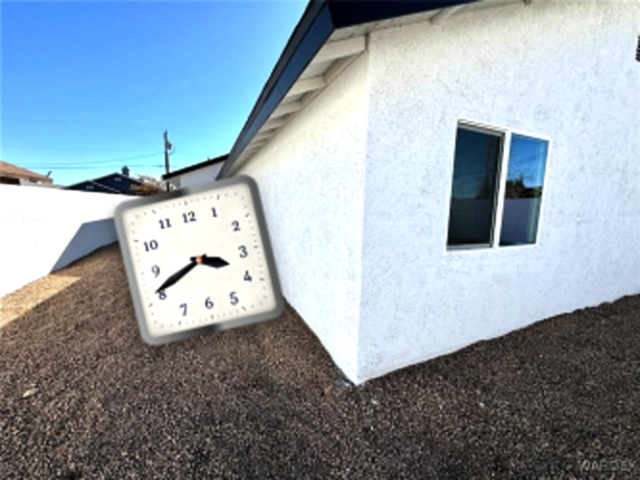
3:41
